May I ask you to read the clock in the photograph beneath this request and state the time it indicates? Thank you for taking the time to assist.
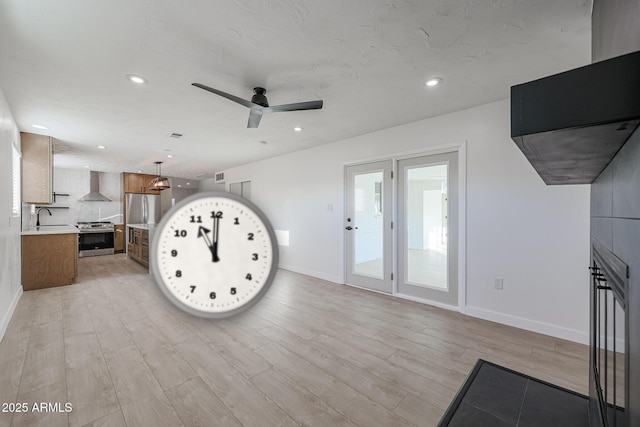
11:00
